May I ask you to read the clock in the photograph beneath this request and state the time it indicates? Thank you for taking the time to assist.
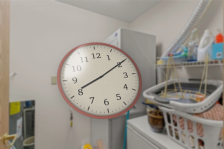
8:10
